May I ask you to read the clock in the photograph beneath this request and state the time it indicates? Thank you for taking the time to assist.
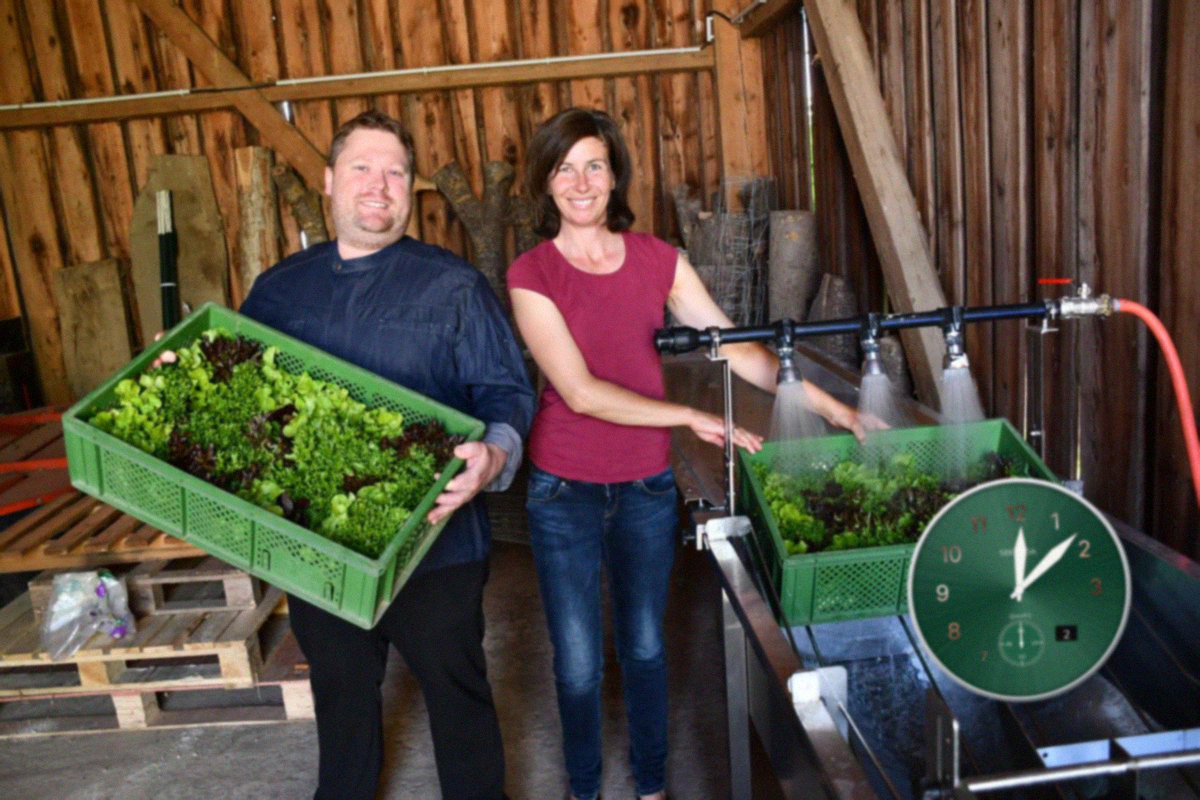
12:08
